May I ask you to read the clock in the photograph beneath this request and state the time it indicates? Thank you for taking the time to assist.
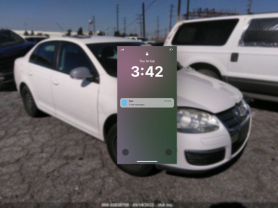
3:42
